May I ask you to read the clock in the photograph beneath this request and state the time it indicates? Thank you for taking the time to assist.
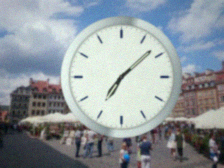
7:08
